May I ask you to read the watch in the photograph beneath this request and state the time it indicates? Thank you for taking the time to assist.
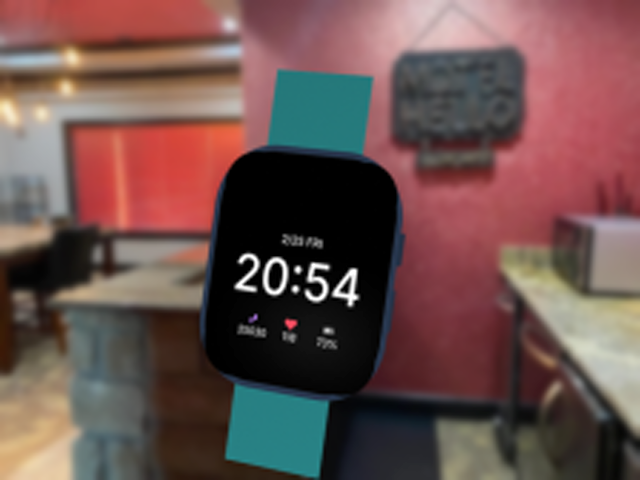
20:54
